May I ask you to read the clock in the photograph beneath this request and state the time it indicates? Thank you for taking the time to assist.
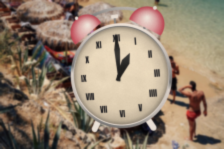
1:00
